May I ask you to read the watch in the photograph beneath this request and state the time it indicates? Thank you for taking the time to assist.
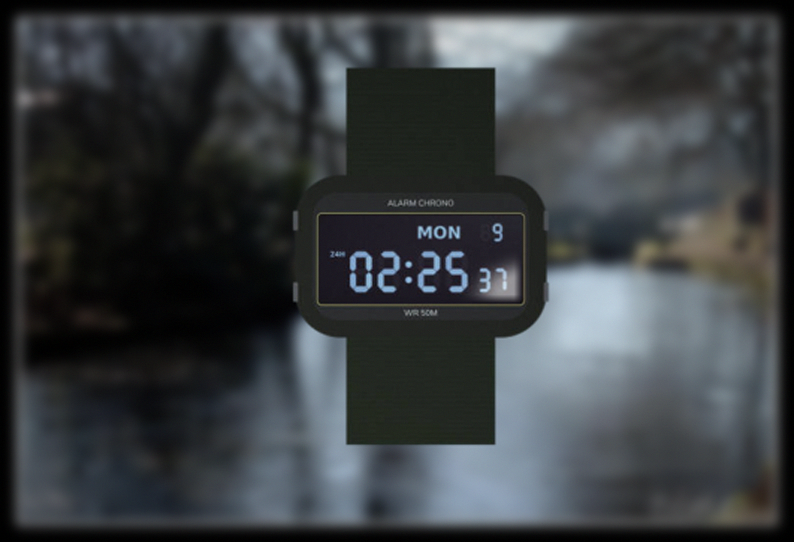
2:25:37
